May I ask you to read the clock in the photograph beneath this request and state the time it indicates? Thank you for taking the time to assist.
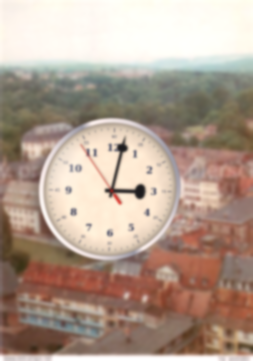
3:01:54
